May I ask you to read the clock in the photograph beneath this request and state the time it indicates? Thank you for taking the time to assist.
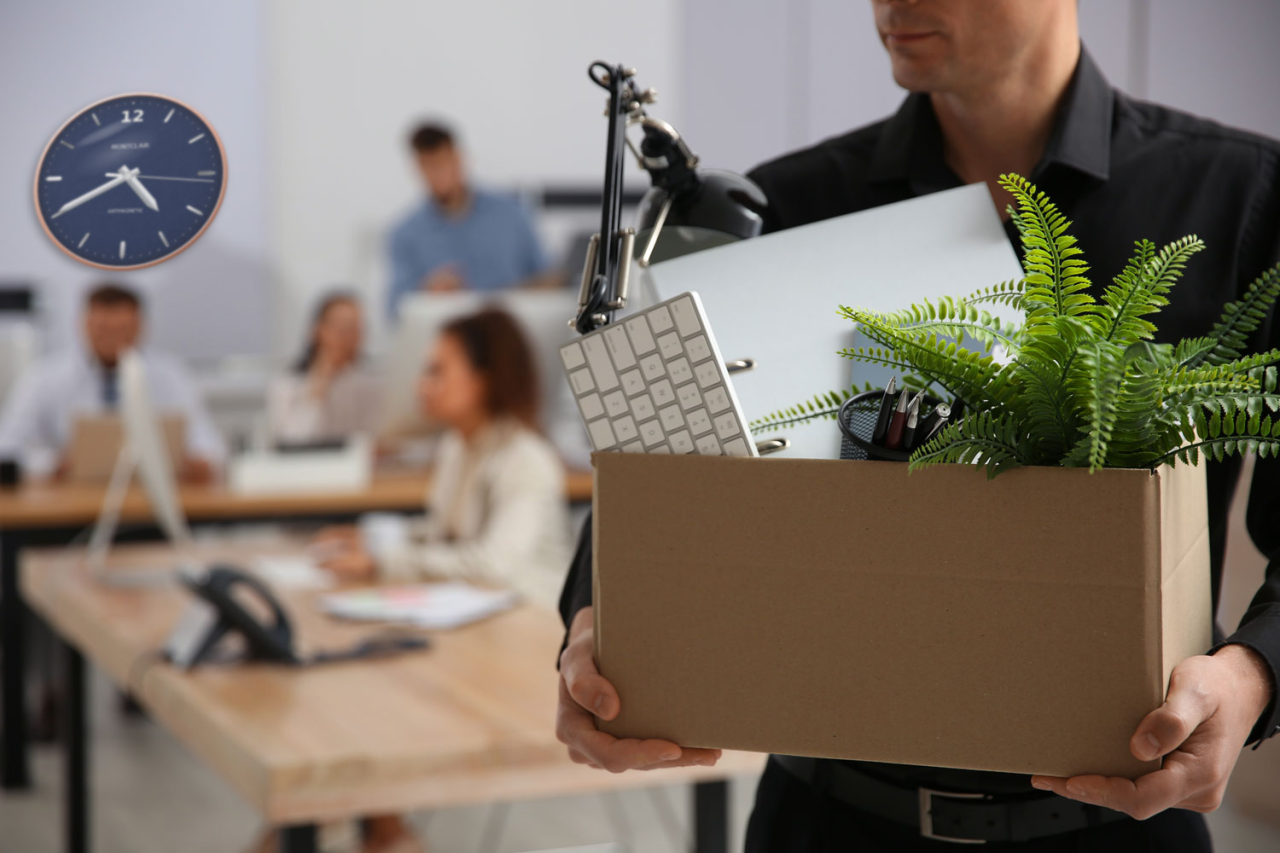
4:40:16
